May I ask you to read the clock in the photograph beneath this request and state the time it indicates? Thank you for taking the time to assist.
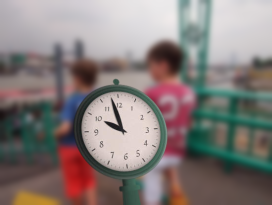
9:58
